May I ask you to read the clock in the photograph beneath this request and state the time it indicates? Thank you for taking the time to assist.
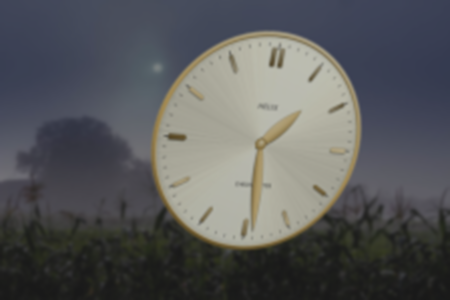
1:29
